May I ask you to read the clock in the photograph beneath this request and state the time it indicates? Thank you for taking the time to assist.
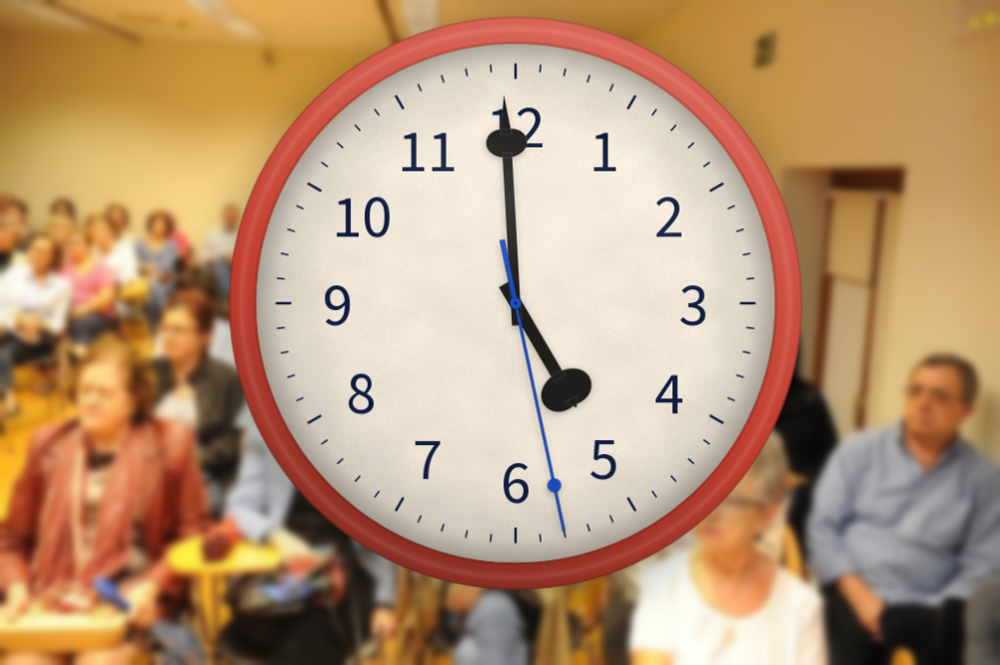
4:59:28
